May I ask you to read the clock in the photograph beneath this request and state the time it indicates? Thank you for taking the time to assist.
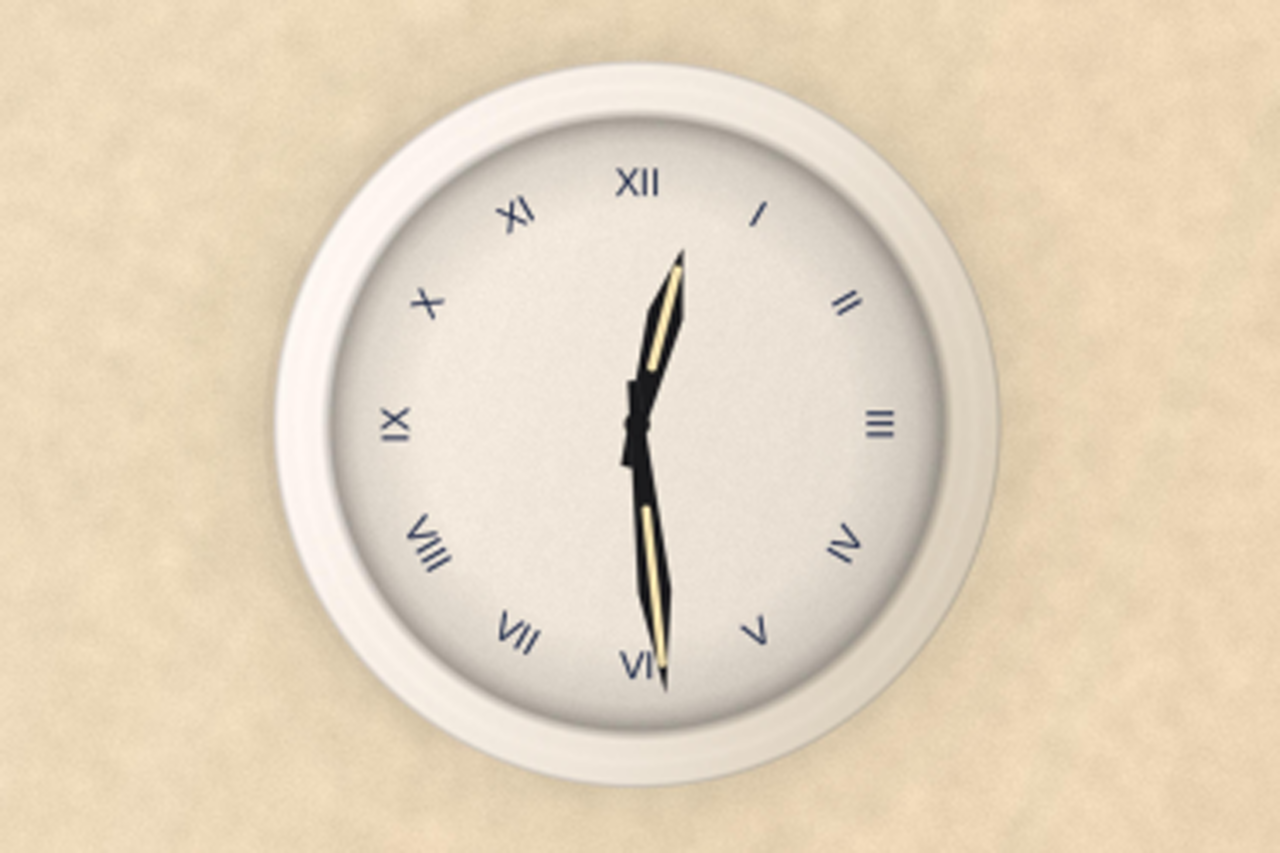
12:29
